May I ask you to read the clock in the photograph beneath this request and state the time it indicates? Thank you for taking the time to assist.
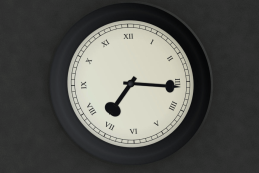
7:16
